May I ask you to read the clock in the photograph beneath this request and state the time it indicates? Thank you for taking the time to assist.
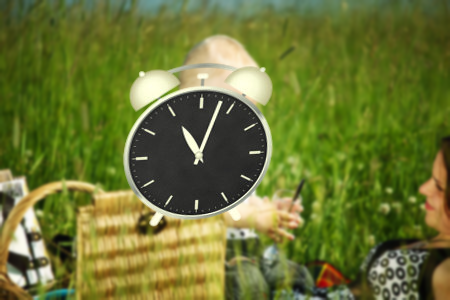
11:03
